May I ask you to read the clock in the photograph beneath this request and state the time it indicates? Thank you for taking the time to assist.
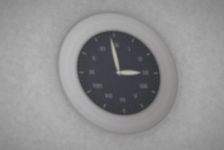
2:59
